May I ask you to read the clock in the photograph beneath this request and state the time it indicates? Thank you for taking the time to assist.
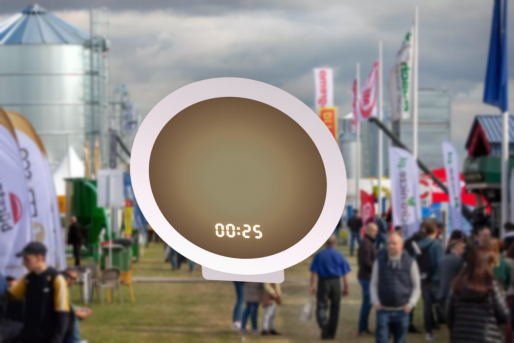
0:25
